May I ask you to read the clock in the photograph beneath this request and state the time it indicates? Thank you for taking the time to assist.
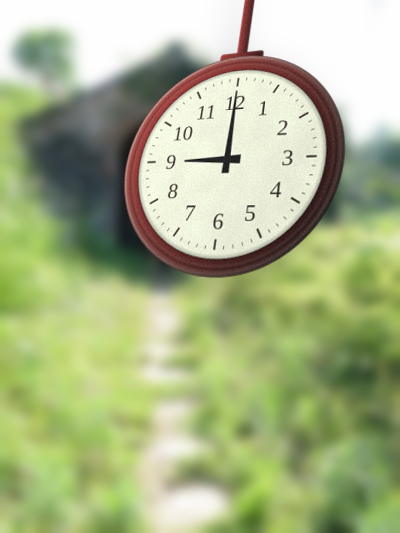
9:00
